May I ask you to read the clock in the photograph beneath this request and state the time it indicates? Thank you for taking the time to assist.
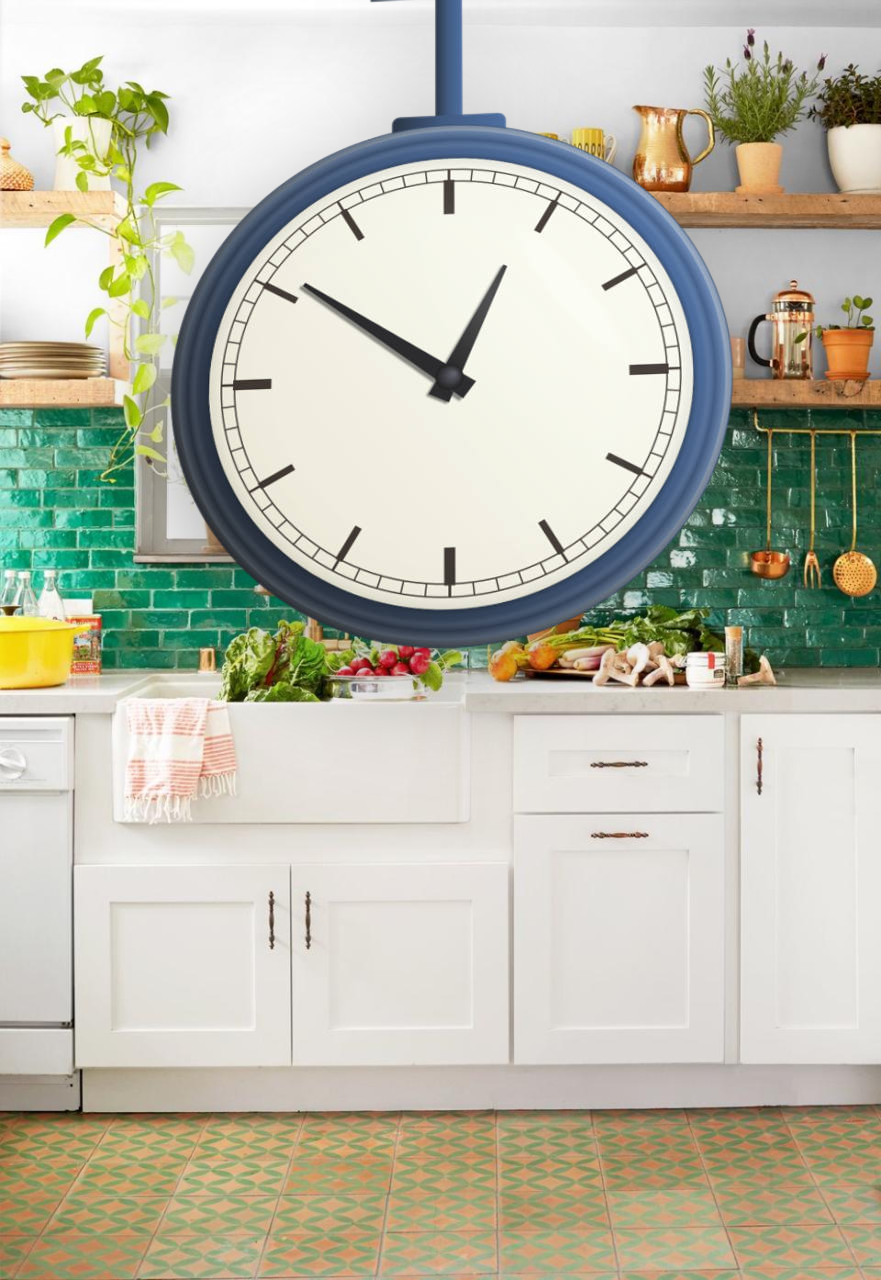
12:51
